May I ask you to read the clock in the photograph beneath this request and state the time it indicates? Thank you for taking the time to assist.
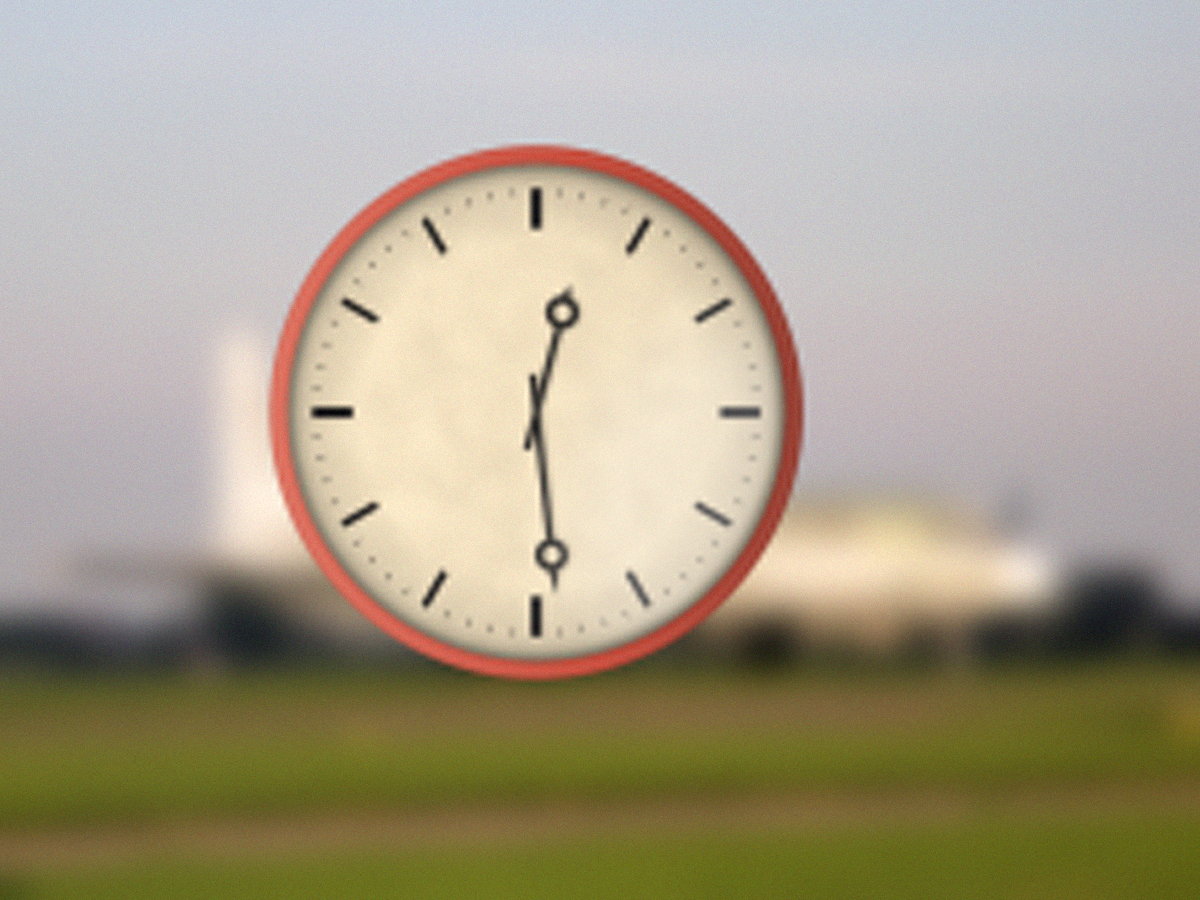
12:29
